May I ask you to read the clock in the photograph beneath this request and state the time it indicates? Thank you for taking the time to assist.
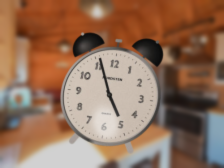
4:56
